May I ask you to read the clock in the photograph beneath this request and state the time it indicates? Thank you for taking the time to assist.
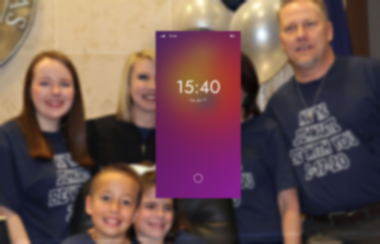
15:40
